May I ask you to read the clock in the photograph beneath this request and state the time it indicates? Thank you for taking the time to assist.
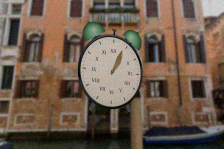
1:04
